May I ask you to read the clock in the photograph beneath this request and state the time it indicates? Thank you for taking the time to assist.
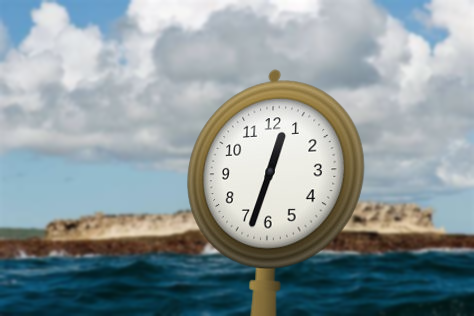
12:33
